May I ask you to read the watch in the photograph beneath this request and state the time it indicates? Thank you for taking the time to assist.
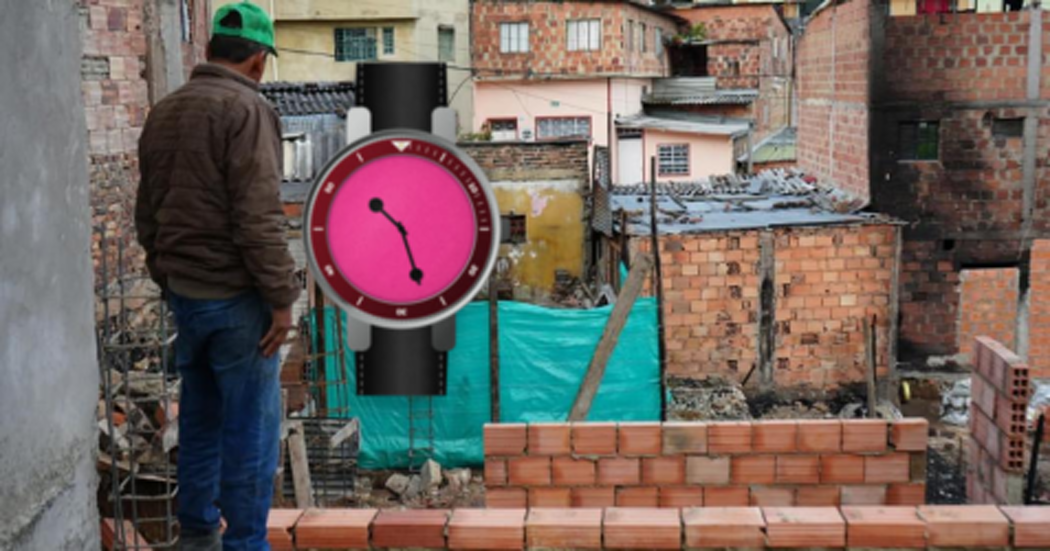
10:27
